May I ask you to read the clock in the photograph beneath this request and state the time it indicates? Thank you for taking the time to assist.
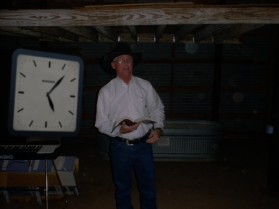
5:07
